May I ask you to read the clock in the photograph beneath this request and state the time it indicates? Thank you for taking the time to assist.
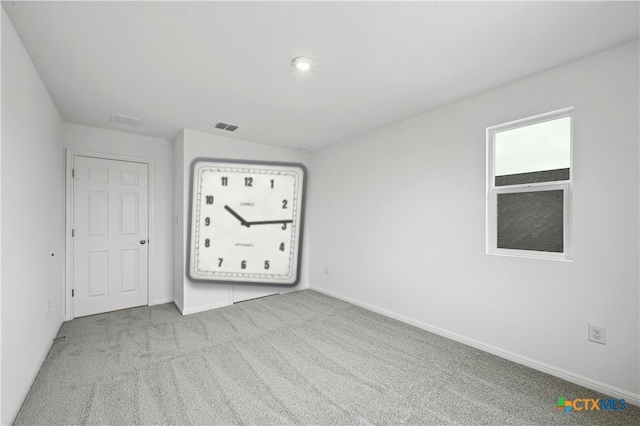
10:14
